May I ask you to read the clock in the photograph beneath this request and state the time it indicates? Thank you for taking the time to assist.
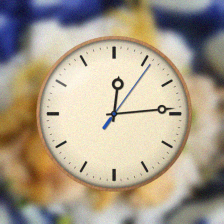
12:14:06
